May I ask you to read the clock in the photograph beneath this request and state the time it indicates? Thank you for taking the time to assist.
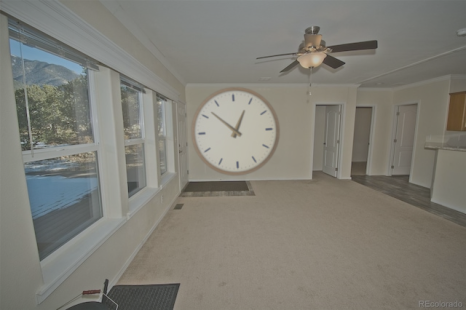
12:52
